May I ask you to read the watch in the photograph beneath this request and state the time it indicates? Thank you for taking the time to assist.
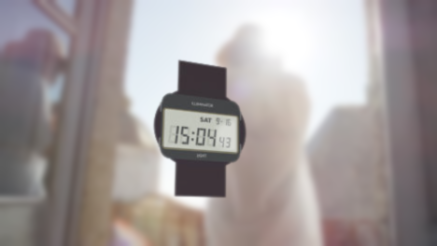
15:04:43
